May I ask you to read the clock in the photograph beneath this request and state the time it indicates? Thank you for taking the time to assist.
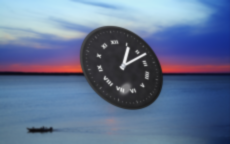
1:12
